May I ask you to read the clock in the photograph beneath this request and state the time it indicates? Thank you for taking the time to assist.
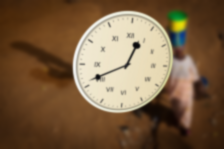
12:41
